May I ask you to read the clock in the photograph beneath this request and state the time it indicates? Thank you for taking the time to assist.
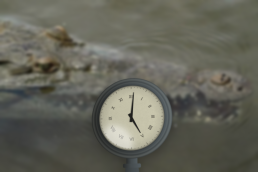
5:01
